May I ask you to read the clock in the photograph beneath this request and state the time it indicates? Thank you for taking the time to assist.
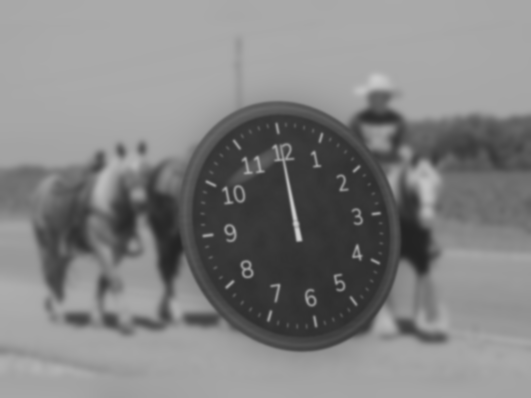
12:00
